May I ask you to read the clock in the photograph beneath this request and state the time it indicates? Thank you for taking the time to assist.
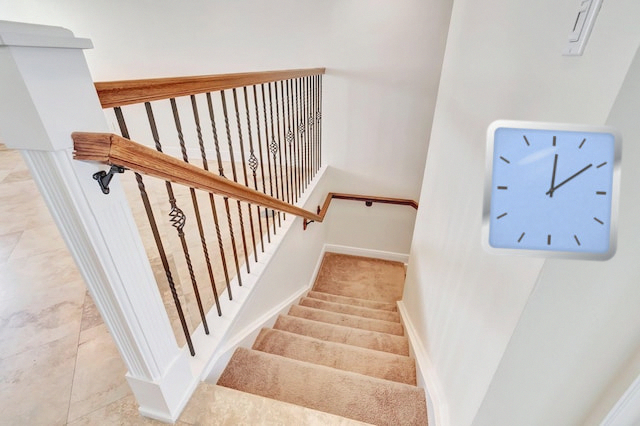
12:09
